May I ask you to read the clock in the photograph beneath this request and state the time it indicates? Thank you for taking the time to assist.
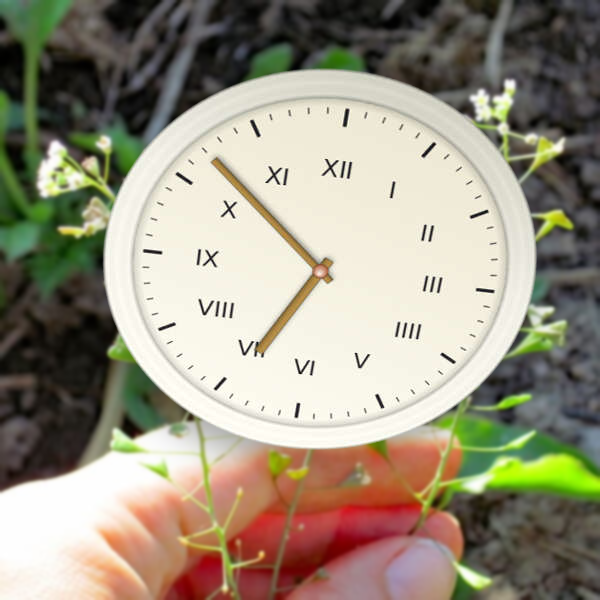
6:52
